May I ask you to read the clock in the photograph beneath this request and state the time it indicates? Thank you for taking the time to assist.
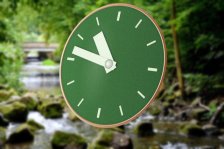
10:47
